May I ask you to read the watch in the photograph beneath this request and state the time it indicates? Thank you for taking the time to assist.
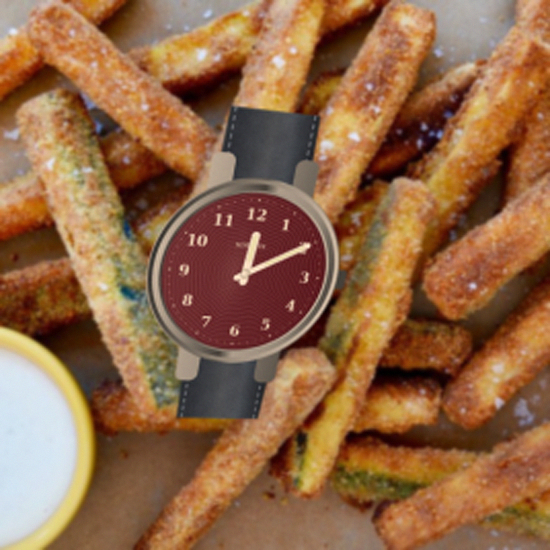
12:10
